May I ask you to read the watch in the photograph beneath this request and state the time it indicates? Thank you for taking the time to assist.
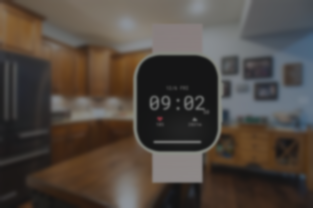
9:02
